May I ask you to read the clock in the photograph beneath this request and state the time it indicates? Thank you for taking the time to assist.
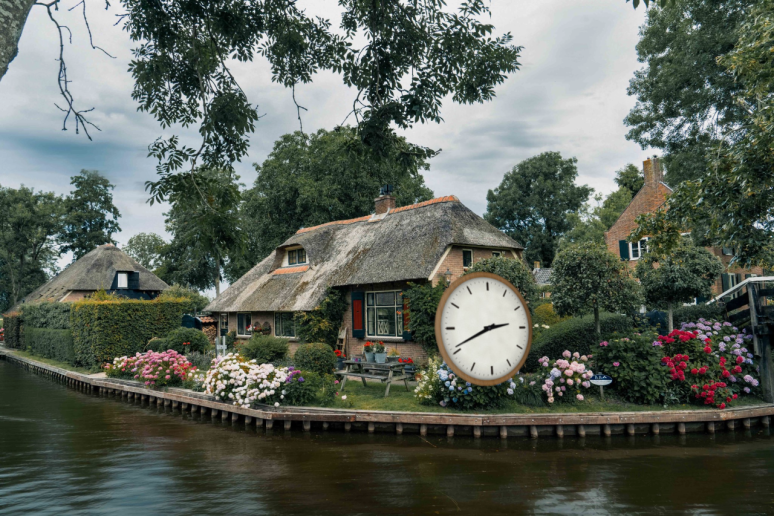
2:41
